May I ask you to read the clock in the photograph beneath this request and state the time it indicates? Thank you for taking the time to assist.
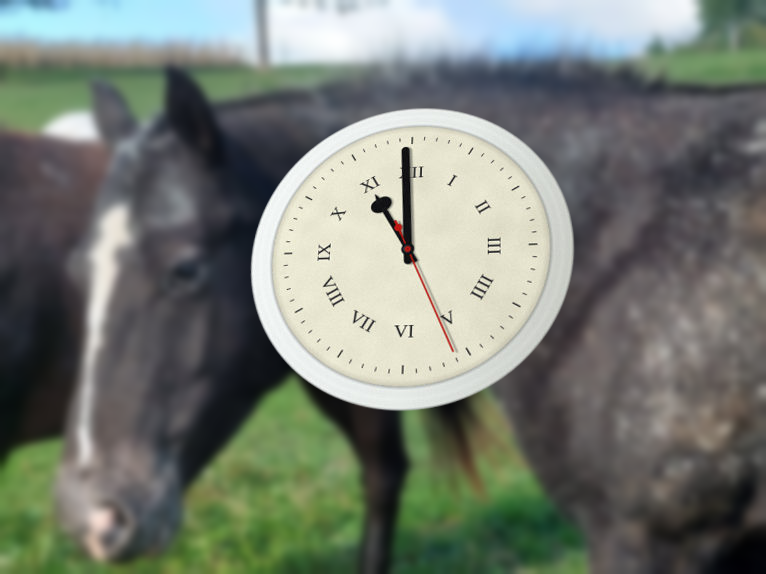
10:59:26
